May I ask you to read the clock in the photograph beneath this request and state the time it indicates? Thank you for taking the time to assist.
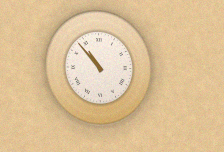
10:53
